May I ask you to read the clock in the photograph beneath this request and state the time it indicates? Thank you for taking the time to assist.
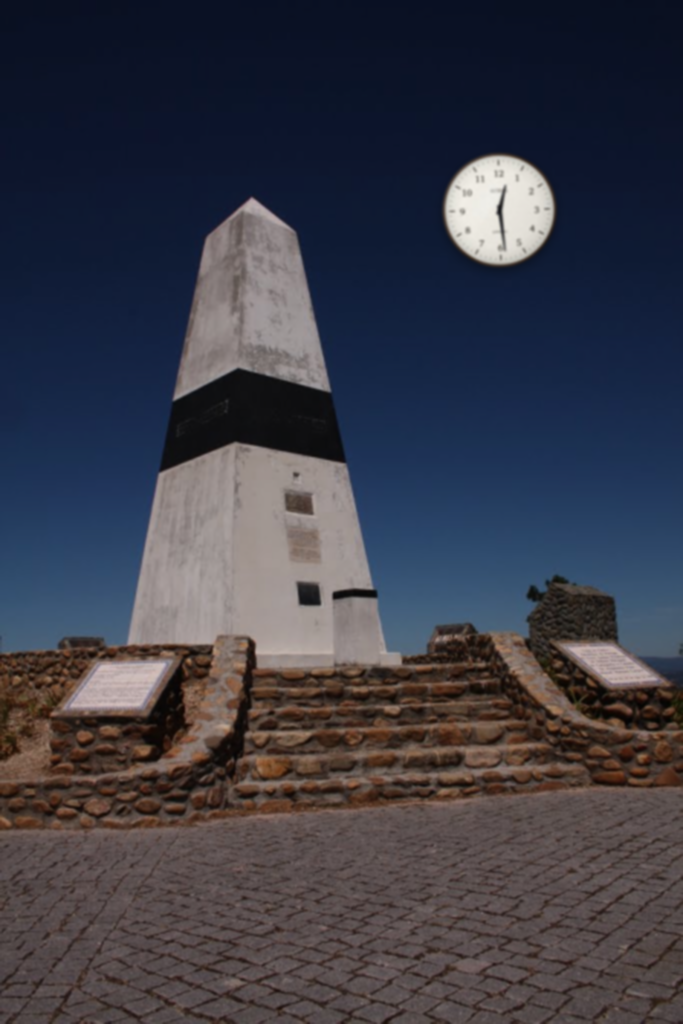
12:29
